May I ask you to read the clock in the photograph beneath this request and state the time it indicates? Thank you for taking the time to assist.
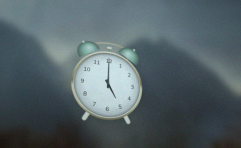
5:00
